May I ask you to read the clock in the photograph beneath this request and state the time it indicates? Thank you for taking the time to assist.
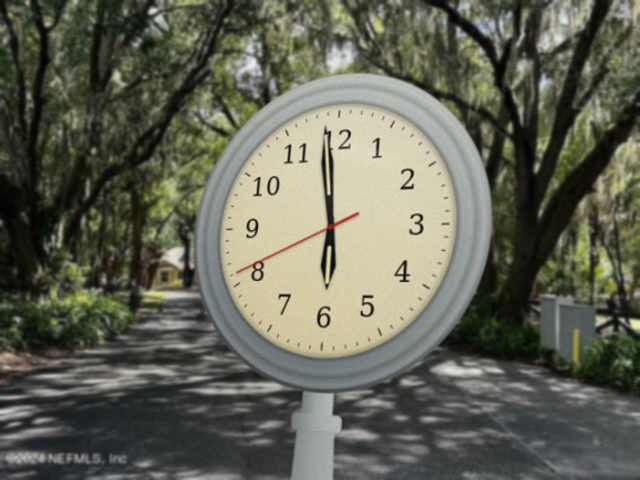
5:58:41
